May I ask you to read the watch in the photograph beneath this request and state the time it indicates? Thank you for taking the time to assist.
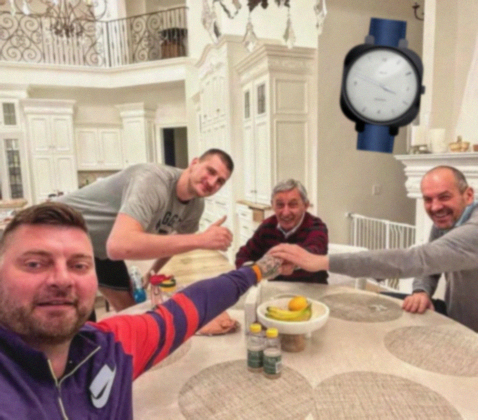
3:48
